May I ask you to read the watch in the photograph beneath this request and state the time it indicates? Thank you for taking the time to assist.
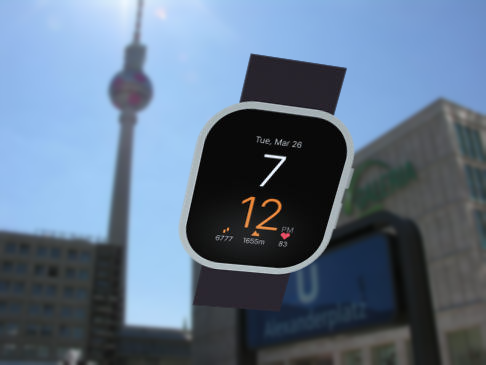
7:12
